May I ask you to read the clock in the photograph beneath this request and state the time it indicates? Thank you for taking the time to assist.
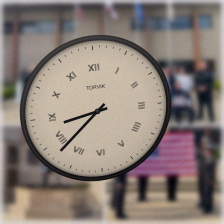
8:38
